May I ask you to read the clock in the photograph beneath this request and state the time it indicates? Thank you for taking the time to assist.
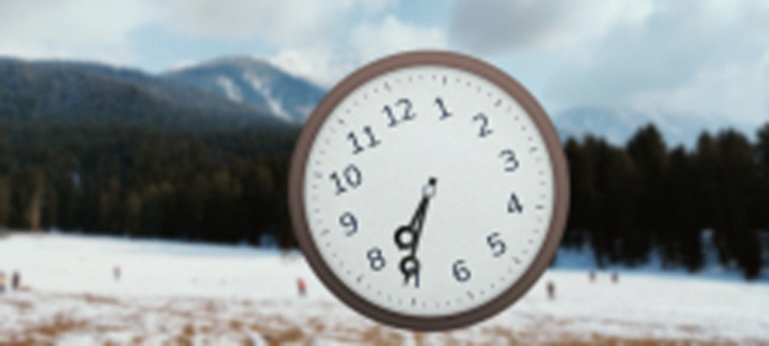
7:36
